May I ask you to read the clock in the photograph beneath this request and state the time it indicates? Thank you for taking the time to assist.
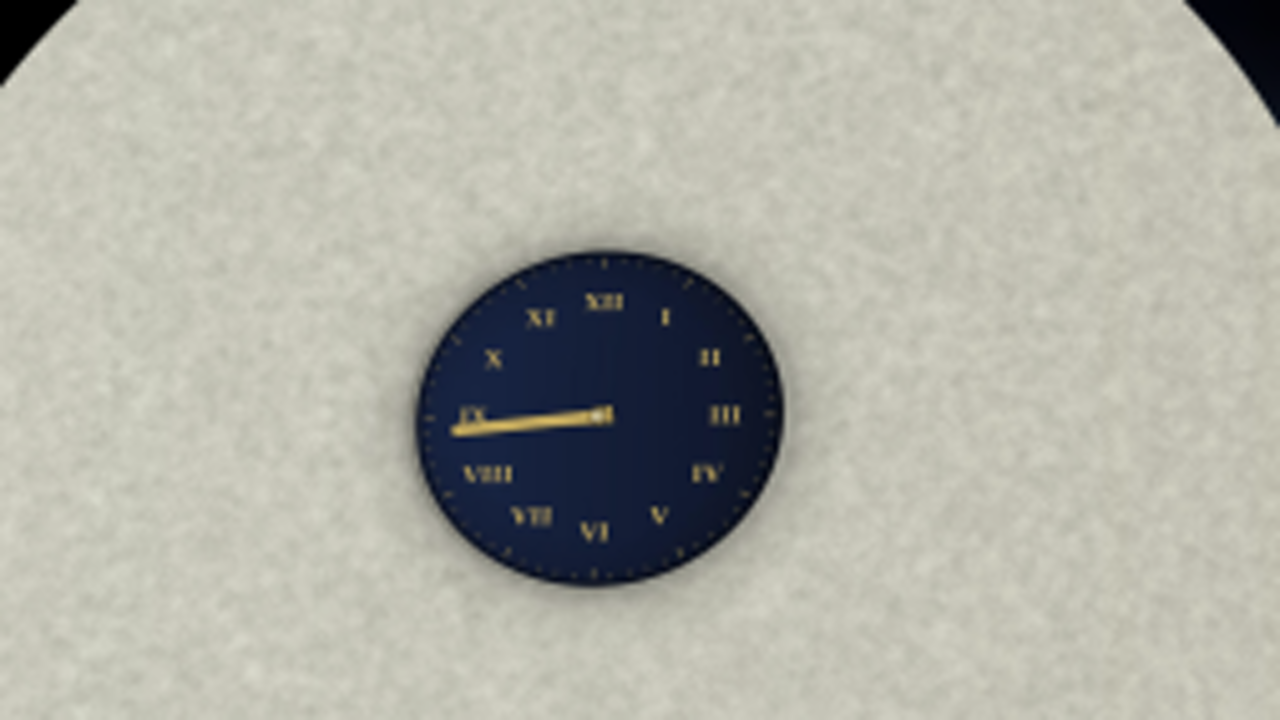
8:44
